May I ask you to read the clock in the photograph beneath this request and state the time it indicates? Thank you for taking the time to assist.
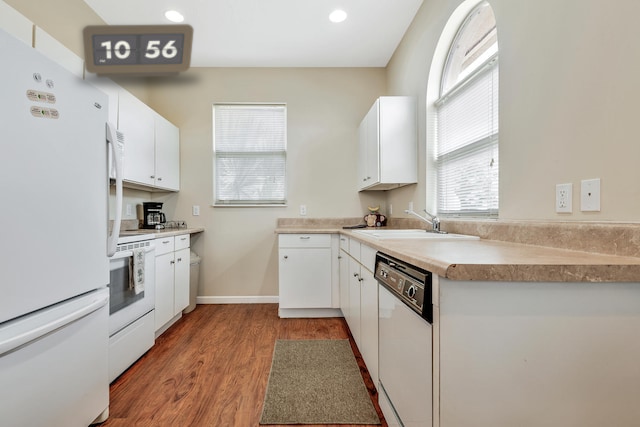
10:56
